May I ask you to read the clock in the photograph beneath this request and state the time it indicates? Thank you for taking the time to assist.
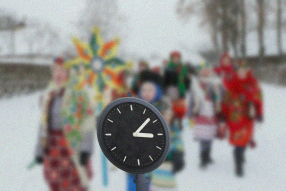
3:08
